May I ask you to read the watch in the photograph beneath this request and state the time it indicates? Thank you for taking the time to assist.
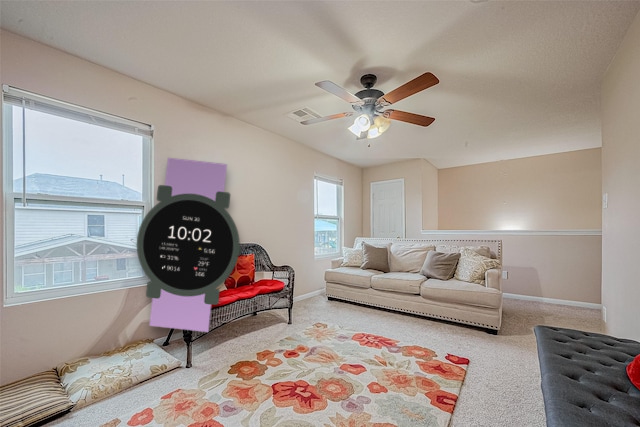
10:02
